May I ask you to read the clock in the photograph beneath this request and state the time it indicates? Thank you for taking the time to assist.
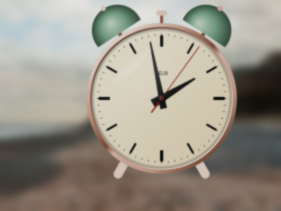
1:58:06
